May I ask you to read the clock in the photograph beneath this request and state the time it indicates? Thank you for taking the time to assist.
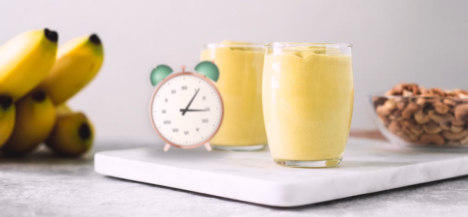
3:06
